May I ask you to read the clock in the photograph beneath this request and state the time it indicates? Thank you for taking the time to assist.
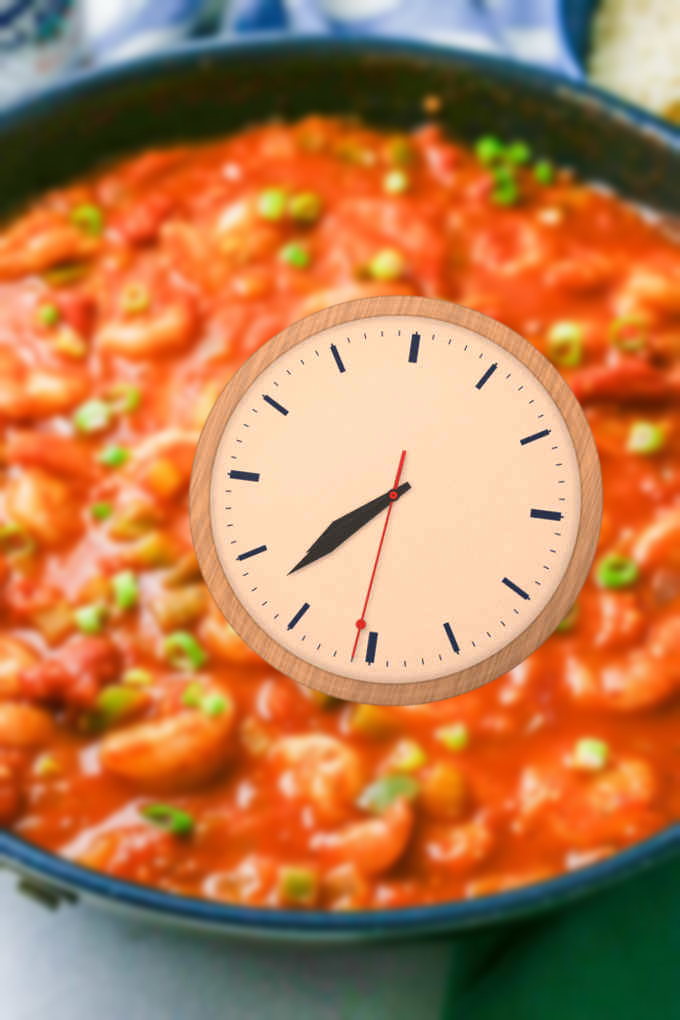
7:37:31
